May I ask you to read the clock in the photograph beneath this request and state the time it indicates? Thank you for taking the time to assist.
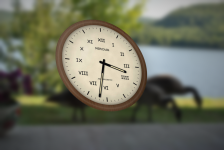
3:32
